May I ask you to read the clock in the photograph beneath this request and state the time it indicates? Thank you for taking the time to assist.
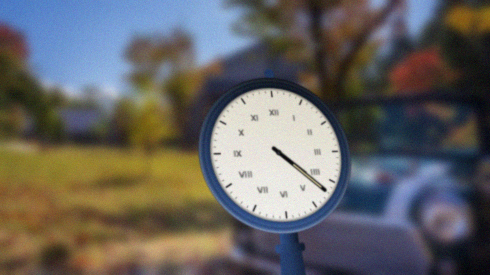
4:22
